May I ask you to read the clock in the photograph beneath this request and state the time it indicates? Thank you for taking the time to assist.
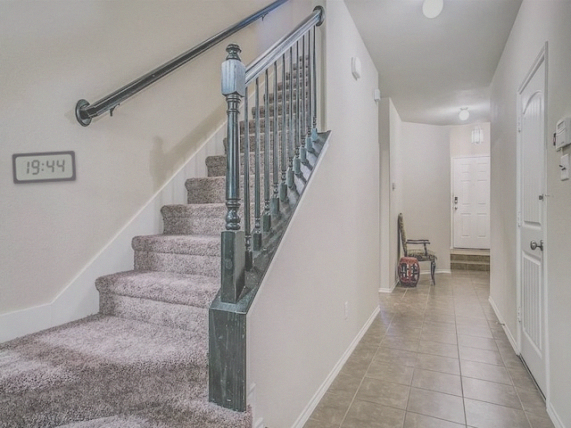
19:44
